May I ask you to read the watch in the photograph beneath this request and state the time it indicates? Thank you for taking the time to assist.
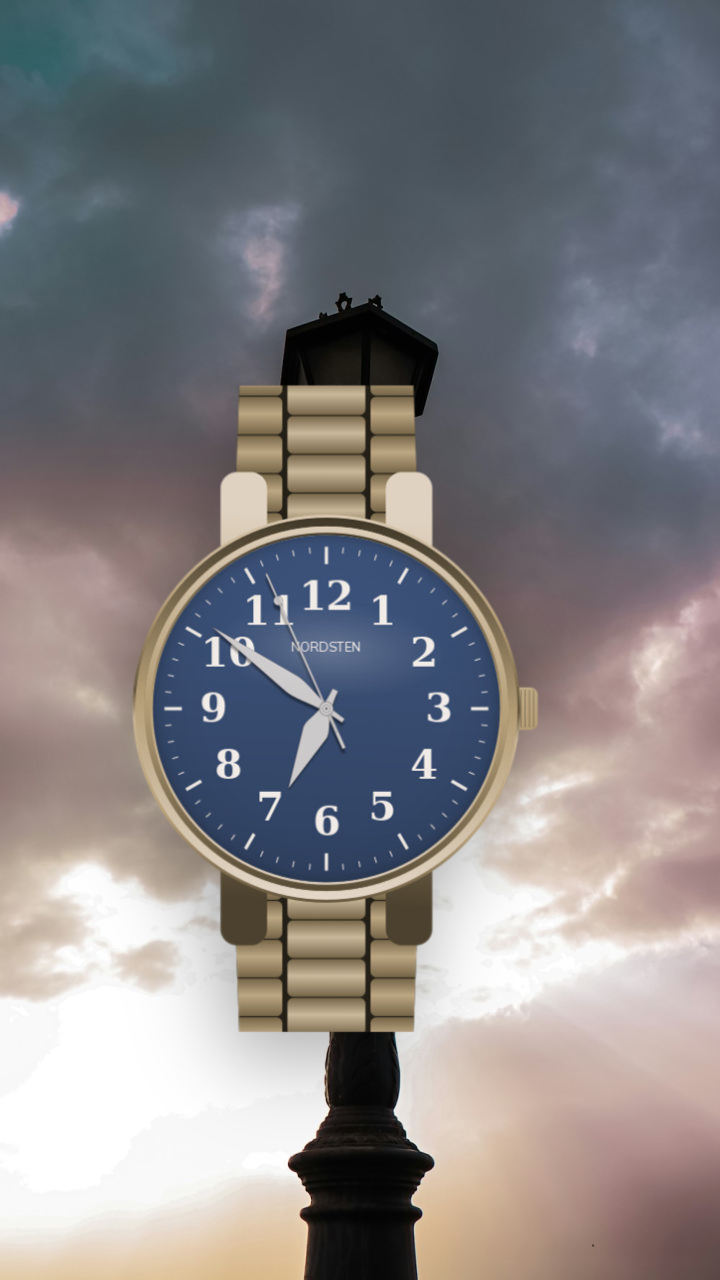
6:50:56
